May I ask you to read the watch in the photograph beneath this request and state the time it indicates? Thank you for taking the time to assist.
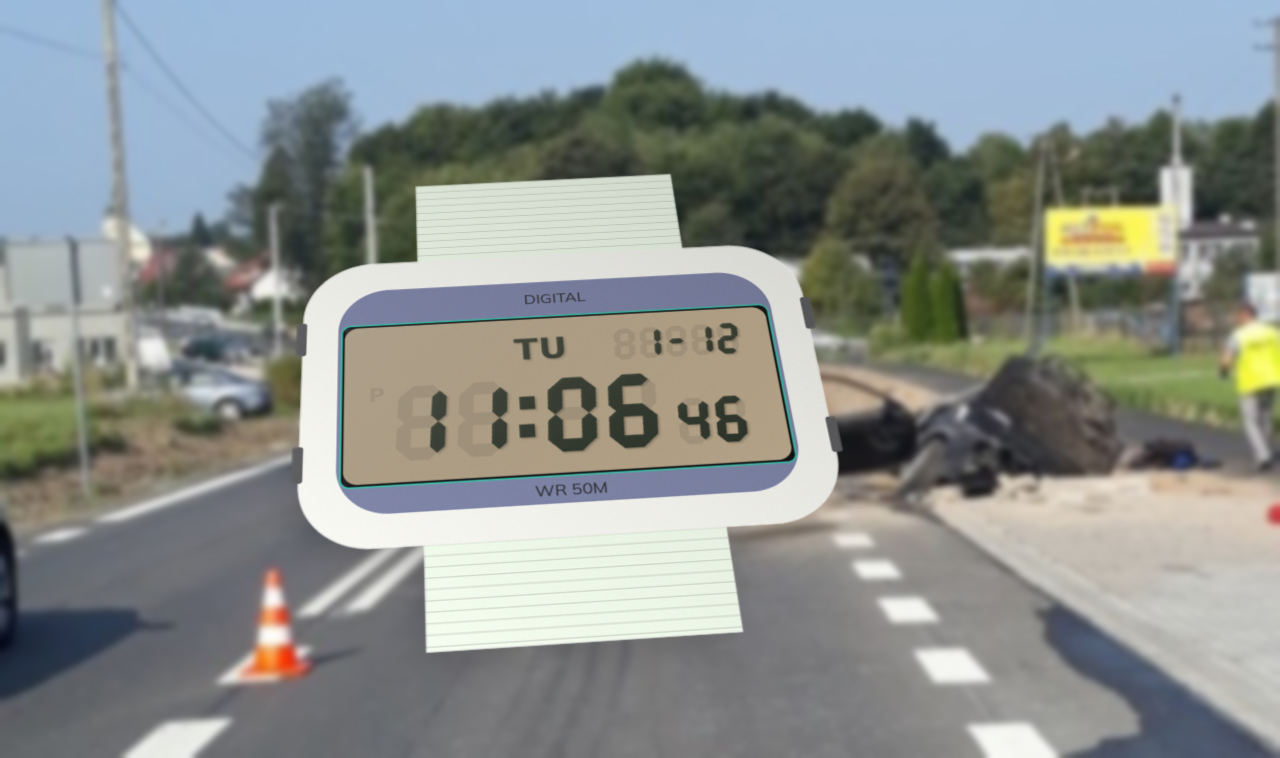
11:06:46
